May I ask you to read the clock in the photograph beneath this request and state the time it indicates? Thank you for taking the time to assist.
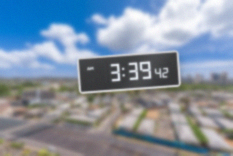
3:39
